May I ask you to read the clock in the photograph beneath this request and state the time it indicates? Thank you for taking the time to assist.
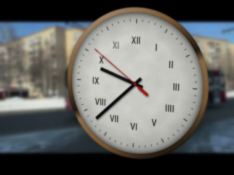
9:37:51
